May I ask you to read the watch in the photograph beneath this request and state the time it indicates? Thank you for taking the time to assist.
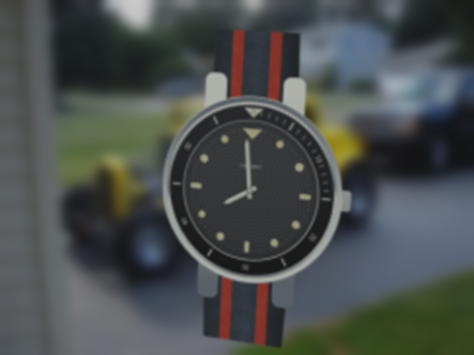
7:59
